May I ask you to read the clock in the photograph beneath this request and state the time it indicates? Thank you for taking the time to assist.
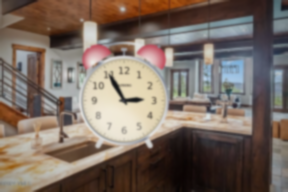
2:55
